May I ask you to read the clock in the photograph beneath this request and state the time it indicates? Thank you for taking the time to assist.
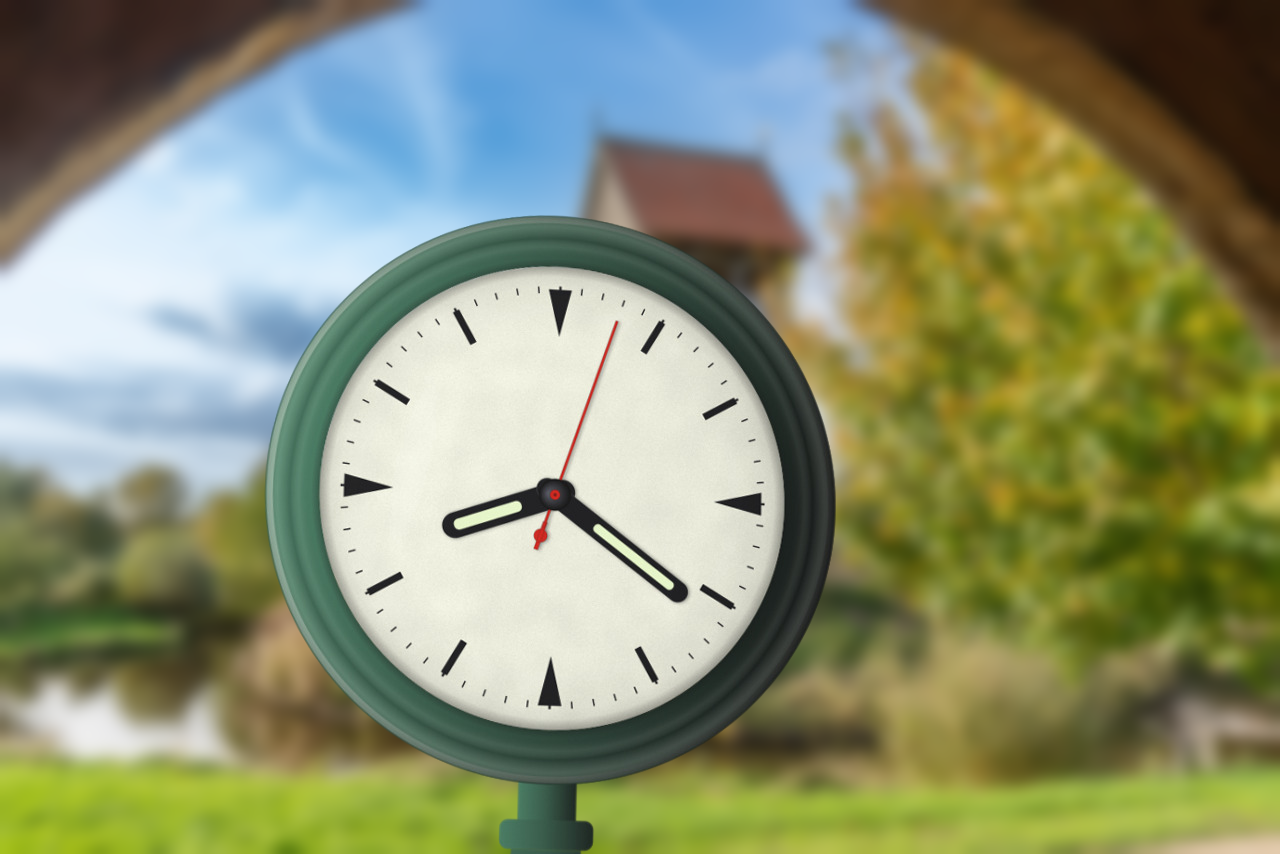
8:21:03
